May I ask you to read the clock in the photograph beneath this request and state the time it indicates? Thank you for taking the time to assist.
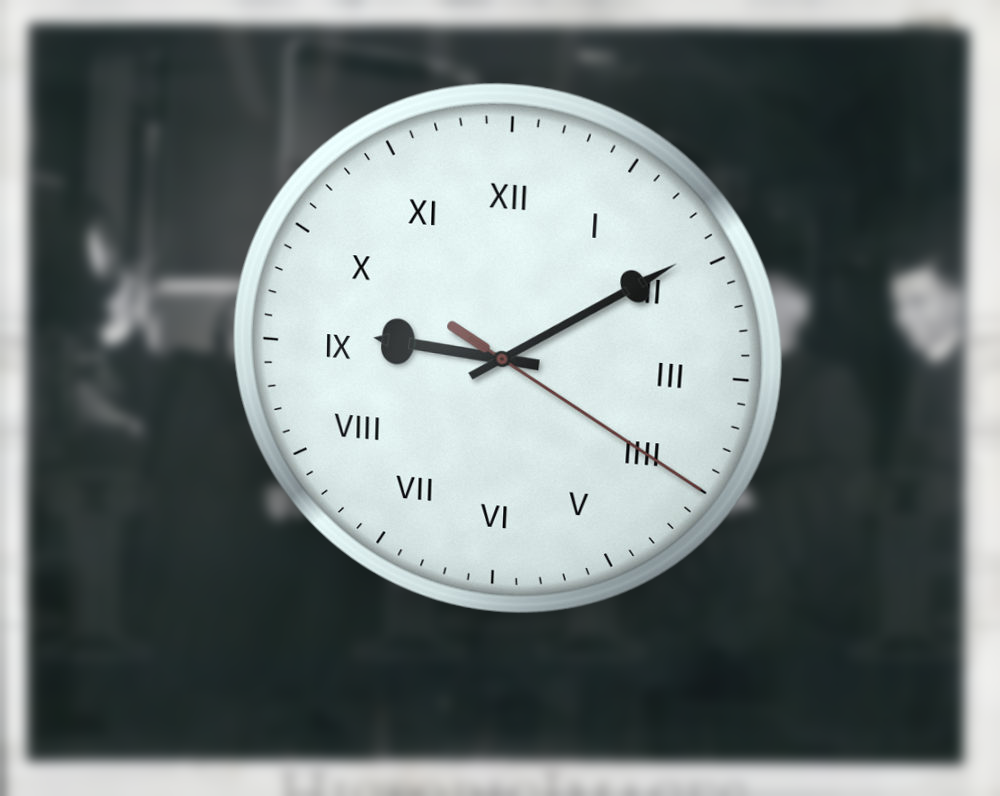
9:09:20
